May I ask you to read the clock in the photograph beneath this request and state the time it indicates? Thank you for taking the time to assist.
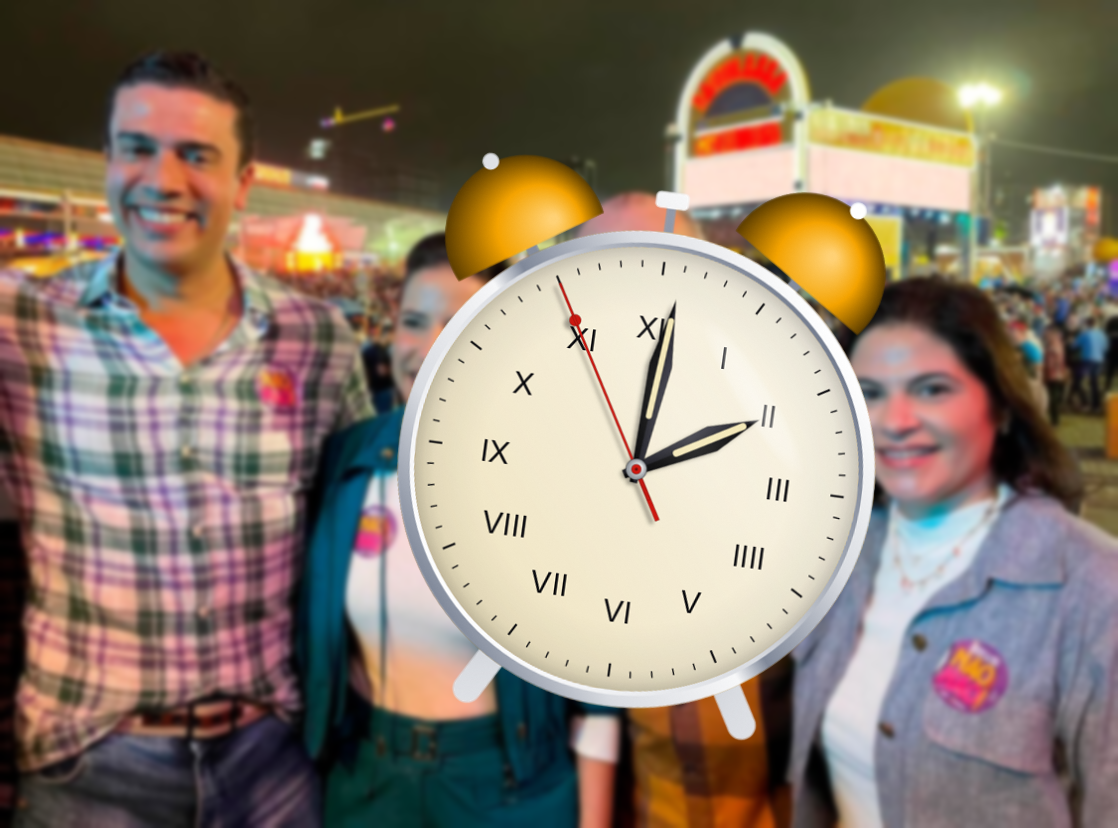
2:00:55
